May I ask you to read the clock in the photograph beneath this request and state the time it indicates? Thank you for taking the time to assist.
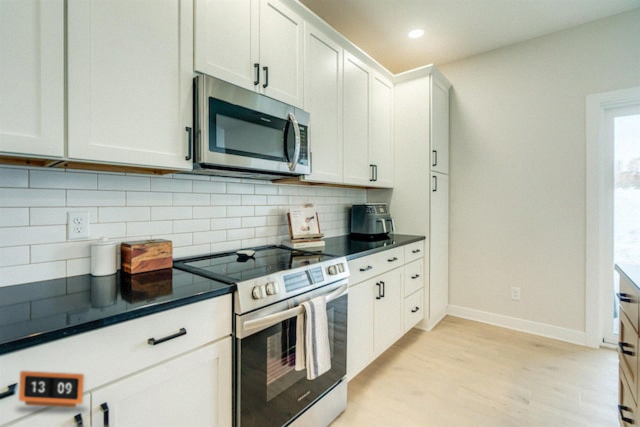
13:09
